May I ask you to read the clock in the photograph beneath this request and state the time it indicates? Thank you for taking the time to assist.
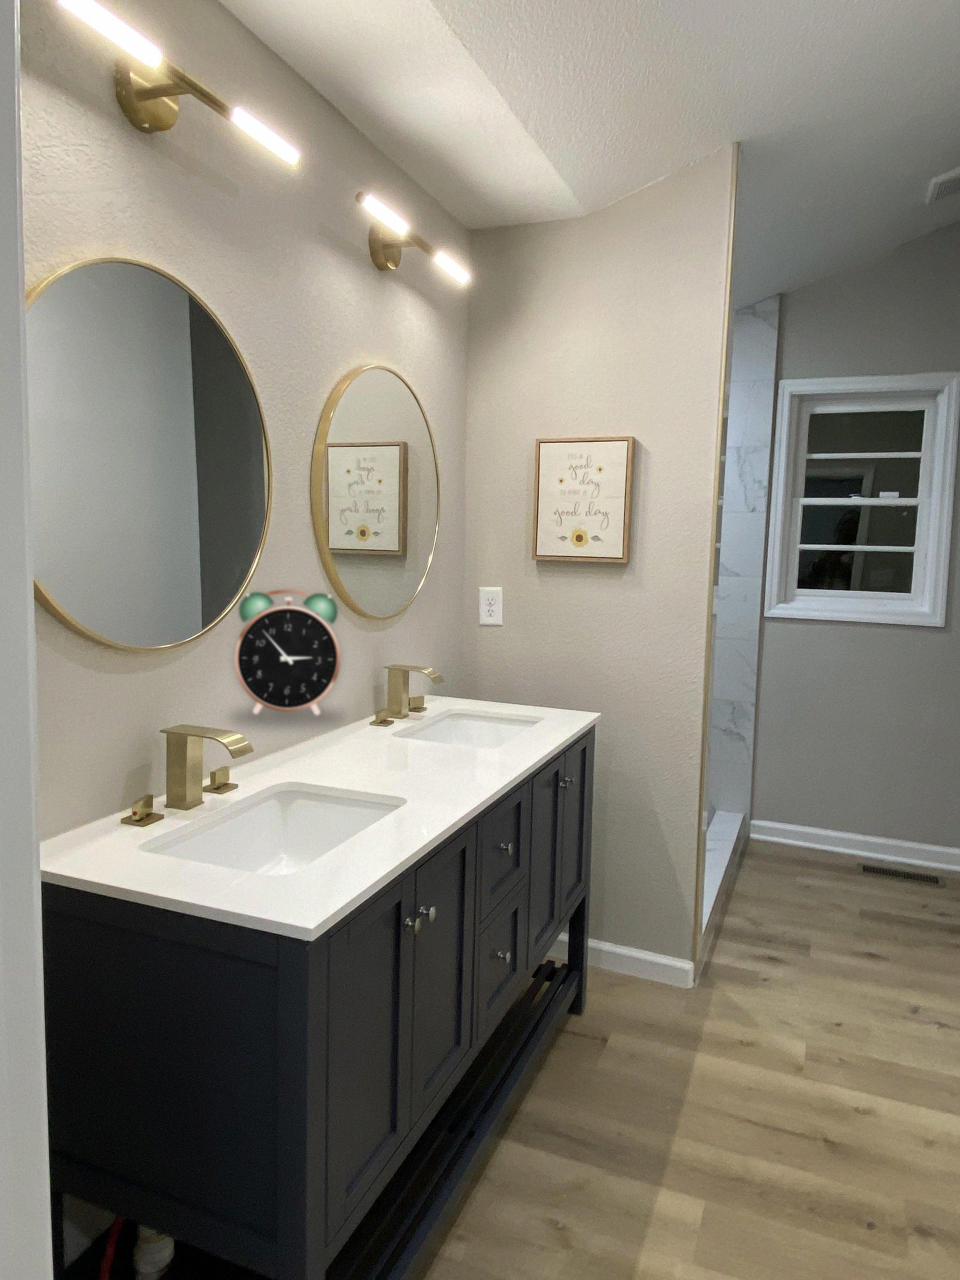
2:53
